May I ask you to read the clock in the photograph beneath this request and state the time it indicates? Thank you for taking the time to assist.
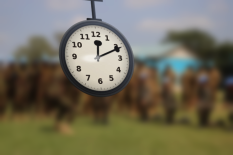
12:11
